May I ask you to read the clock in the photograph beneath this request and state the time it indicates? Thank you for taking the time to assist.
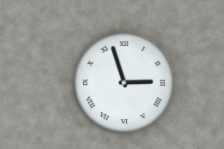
2:57
